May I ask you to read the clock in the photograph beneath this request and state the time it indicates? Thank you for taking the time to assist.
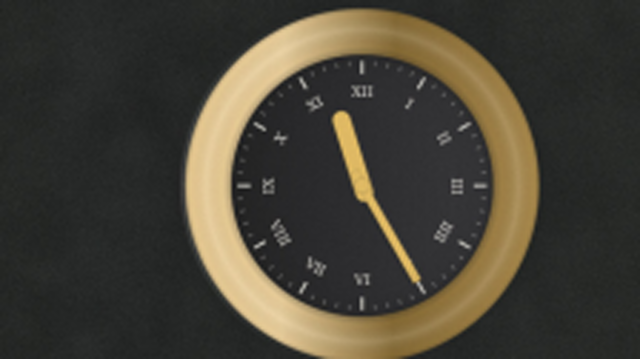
11:25
